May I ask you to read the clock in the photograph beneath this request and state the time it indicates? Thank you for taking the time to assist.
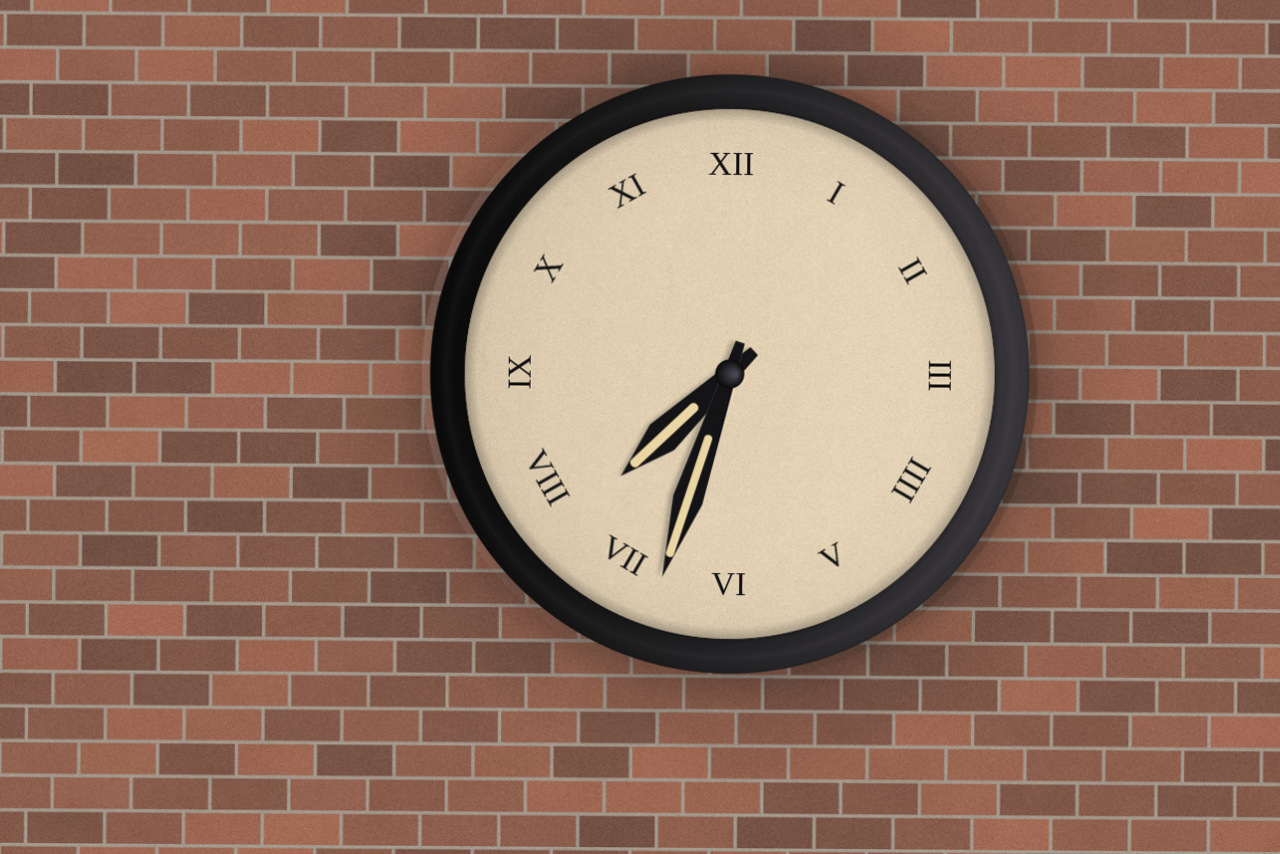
7:33
